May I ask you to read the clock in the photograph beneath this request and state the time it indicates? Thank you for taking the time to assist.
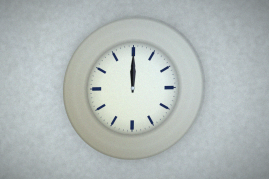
12:00
